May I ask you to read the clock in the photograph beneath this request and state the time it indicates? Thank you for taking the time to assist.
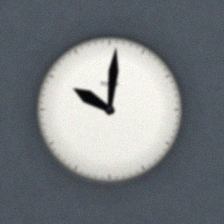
10:01
